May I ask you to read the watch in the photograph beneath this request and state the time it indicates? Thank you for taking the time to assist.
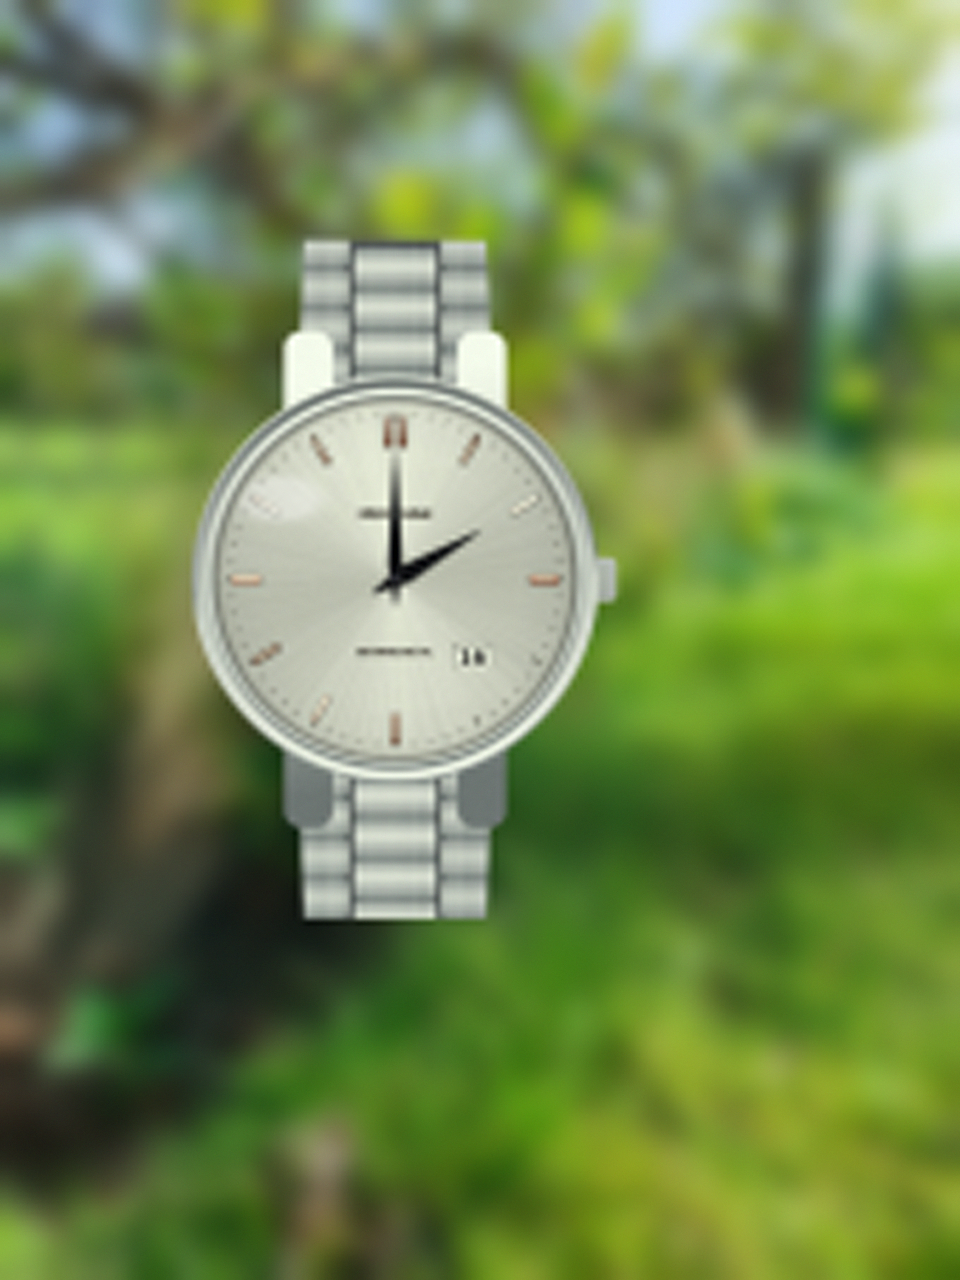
2:00
